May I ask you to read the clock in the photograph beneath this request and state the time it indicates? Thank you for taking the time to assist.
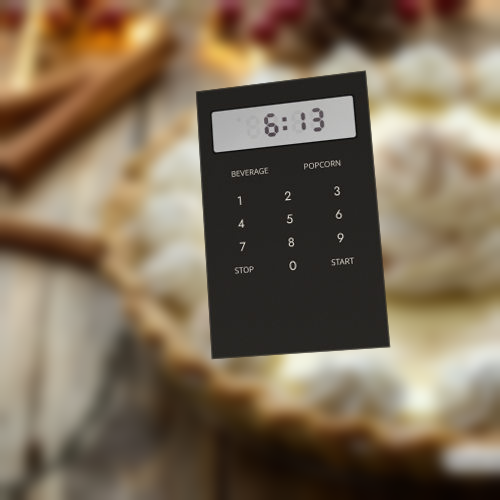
6:13
